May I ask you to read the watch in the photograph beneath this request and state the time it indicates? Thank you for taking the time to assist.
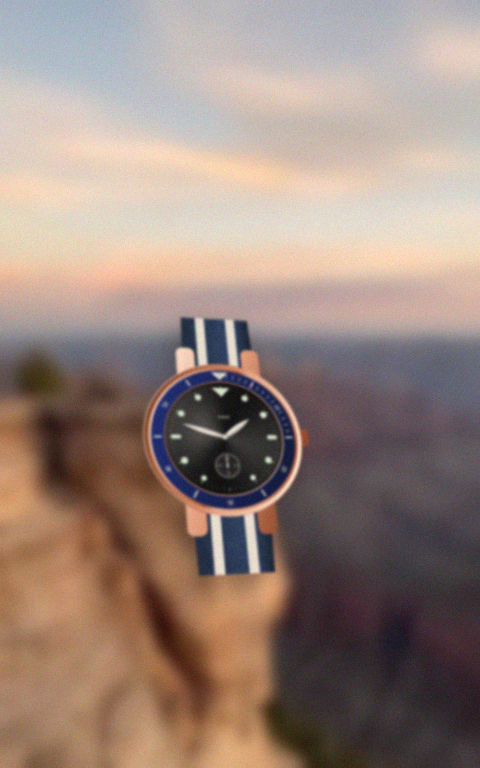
1:48
